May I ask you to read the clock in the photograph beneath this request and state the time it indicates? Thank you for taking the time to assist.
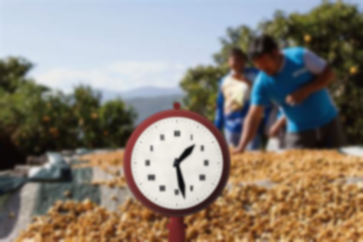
1:28
